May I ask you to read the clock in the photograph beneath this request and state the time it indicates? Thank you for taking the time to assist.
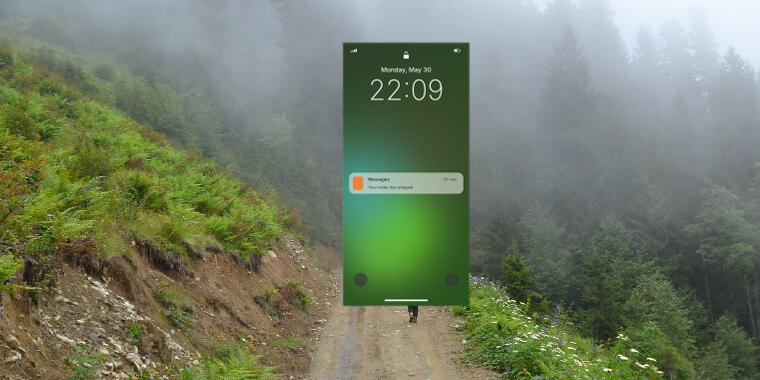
22:09
